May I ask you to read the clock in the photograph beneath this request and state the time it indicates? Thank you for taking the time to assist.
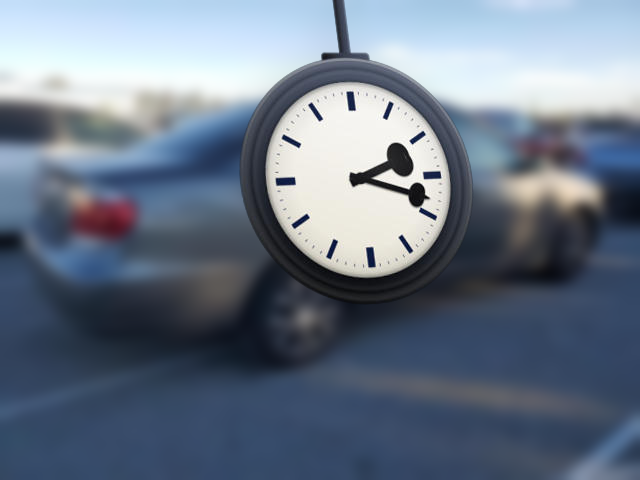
2:18
